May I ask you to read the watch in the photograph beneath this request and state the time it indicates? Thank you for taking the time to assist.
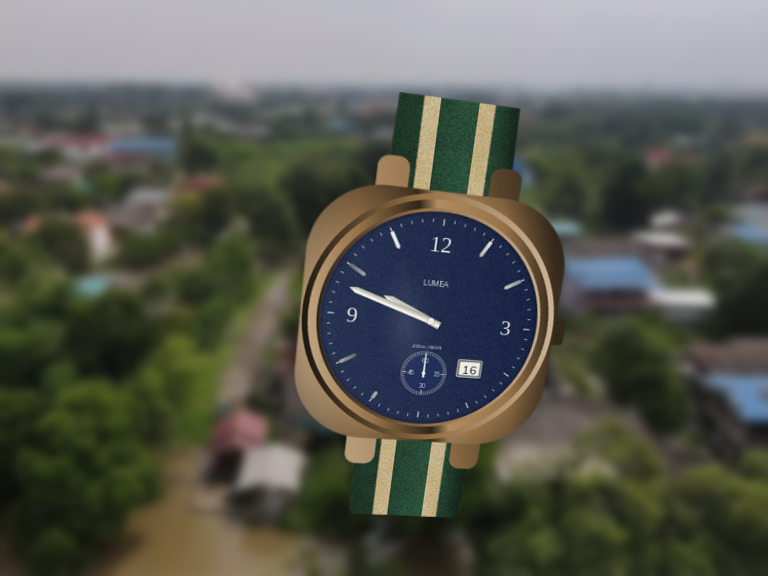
9:48
